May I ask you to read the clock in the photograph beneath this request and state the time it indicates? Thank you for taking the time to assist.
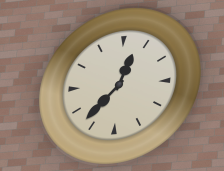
12:37
